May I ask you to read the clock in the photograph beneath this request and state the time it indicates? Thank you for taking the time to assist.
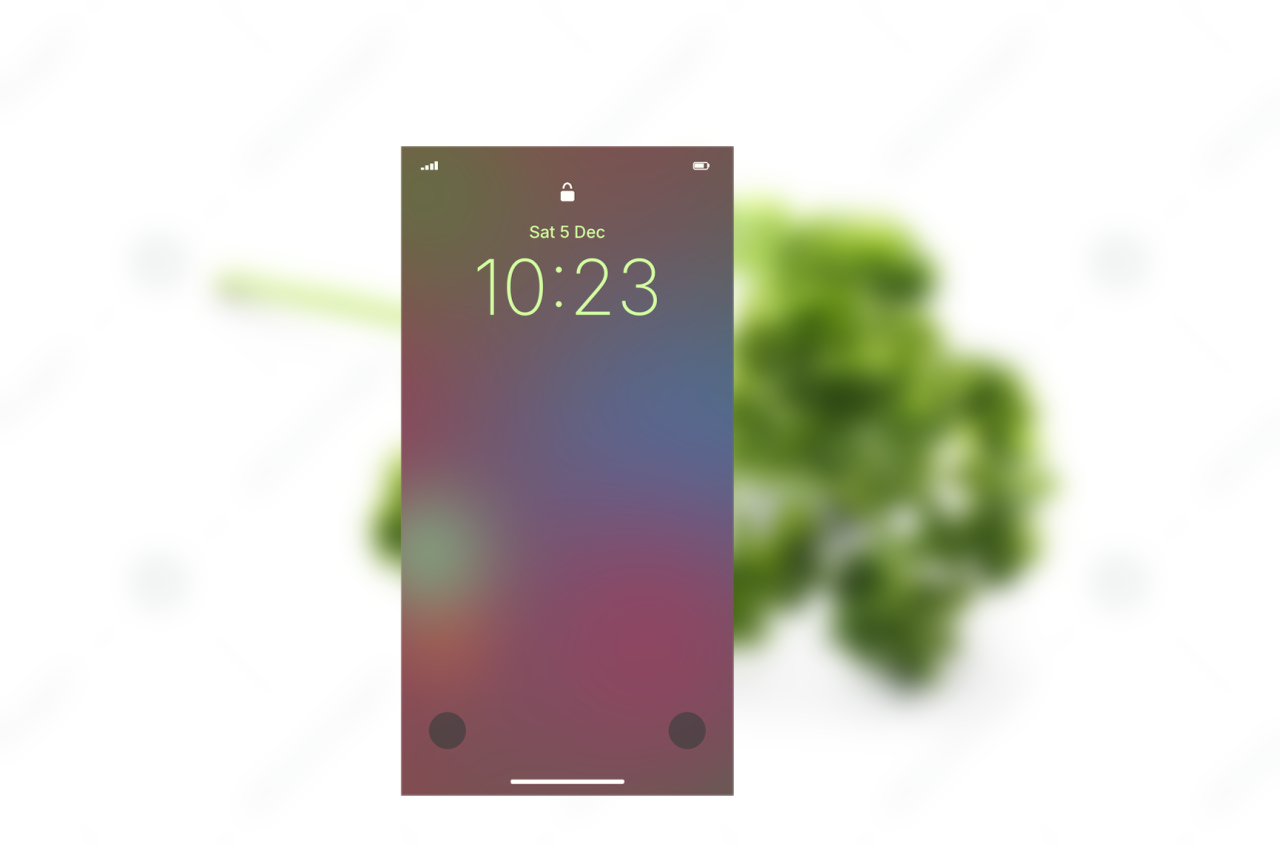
10:23
